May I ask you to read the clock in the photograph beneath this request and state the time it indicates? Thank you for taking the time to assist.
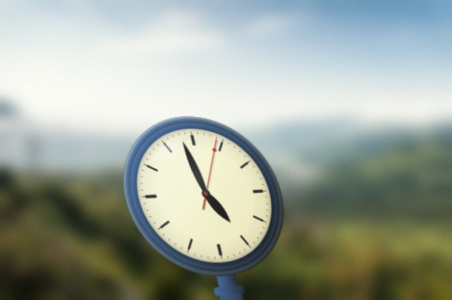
4:58:04
